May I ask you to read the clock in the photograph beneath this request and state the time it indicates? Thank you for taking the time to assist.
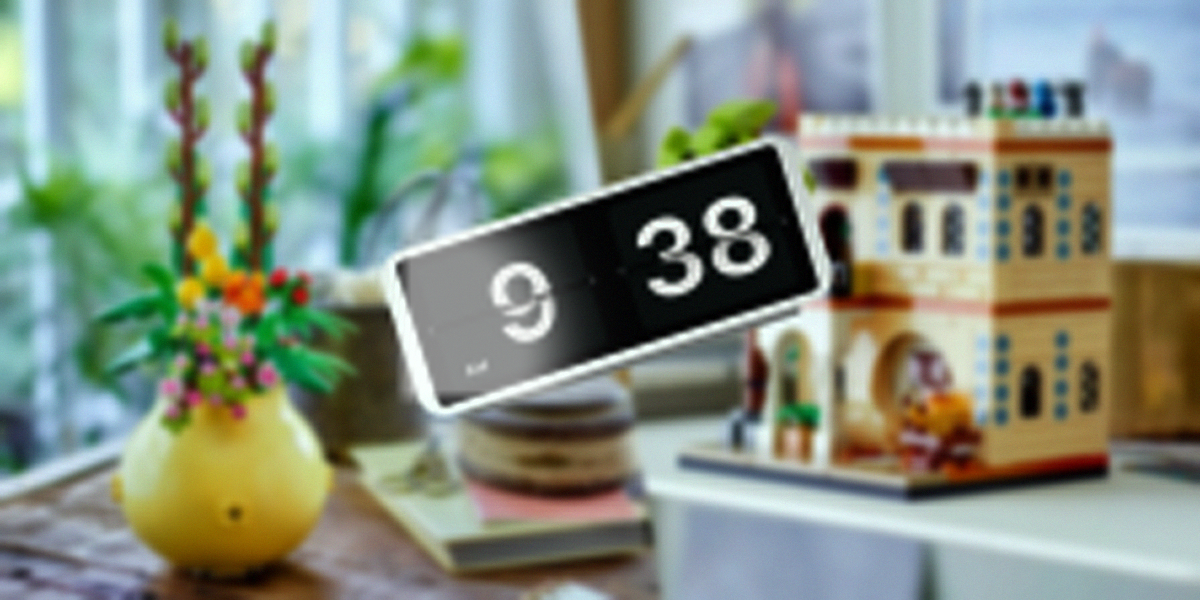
9:38
